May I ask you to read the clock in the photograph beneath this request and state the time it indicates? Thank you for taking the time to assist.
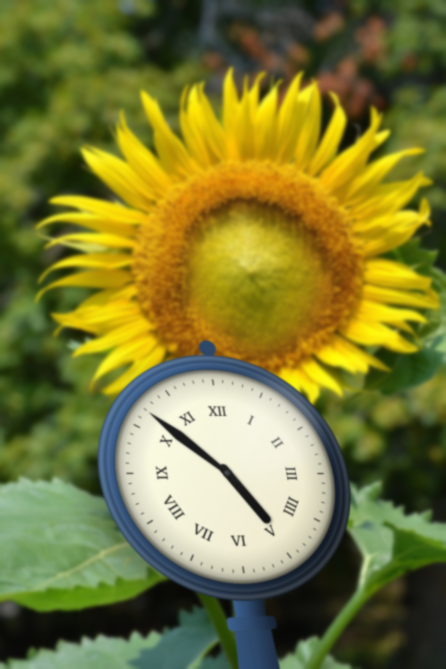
4:52
